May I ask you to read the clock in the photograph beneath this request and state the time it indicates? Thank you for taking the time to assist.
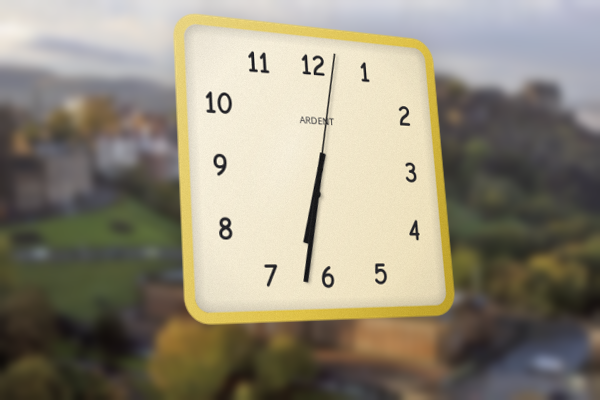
6:32:02
